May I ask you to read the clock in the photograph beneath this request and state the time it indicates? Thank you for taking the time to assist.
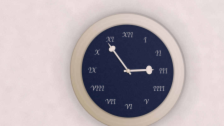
2:54
